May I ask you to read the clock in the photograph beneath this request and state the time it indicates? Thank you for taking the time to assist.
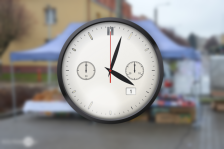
4:03
